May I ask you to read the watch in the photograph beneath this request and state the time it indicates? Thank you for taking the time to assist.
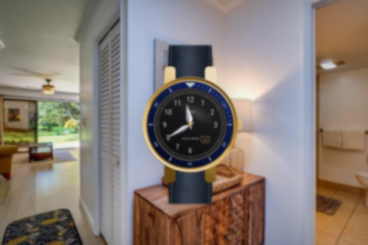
11:40
